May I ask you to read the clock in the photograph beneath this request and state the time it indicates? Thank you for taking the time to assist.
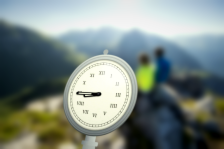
8:45
